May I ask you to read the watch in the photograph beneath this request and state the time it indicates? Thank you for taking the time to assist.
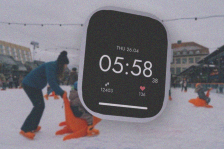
5:58
